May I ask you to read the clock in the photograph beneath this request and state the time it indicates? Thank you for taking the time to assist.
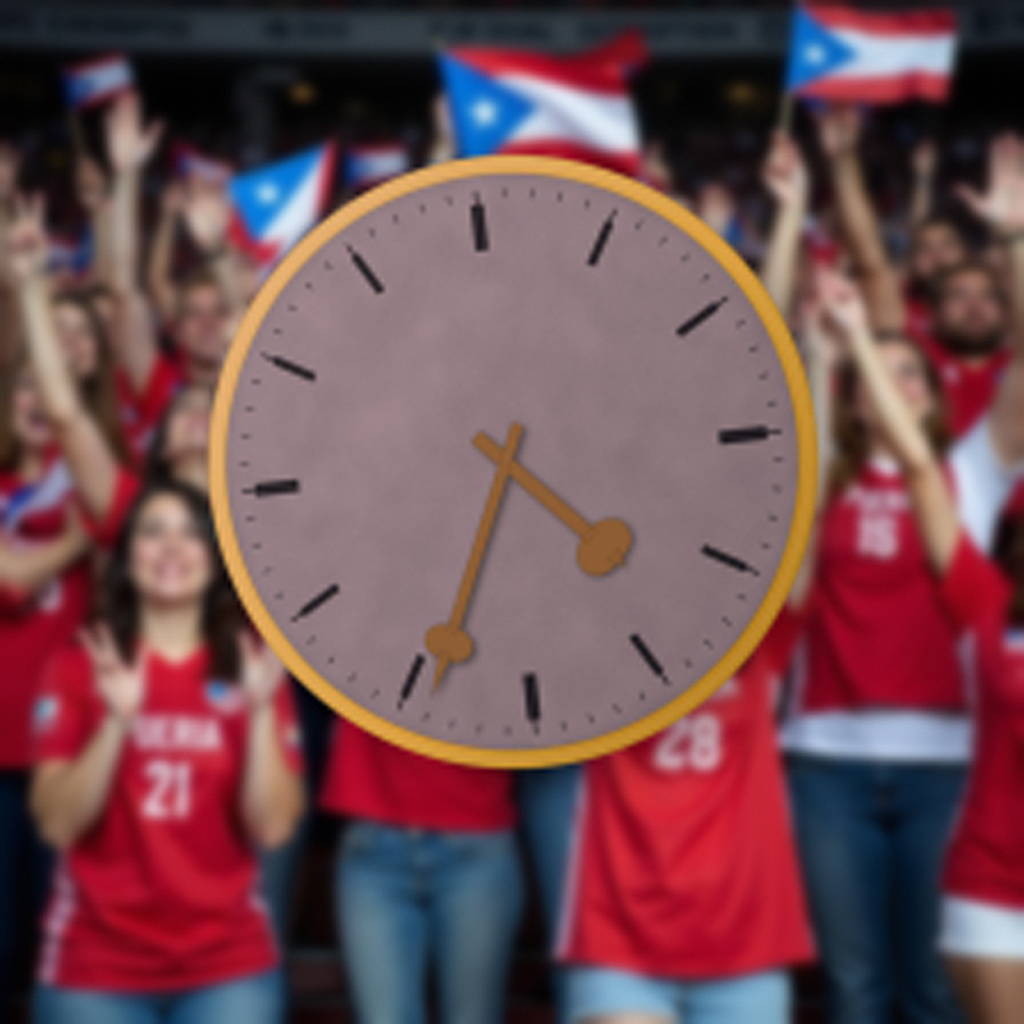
4:34
